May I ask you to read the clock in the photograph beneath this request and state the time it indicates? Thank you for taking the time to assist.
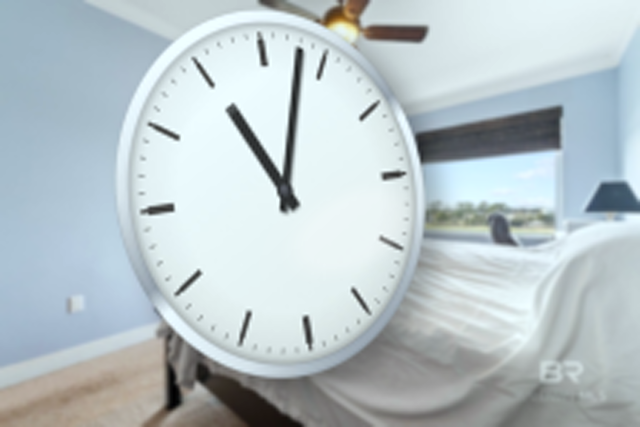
11:03
